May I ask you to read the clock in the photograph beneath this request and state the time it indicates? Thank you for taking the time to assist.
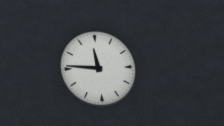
11:46
